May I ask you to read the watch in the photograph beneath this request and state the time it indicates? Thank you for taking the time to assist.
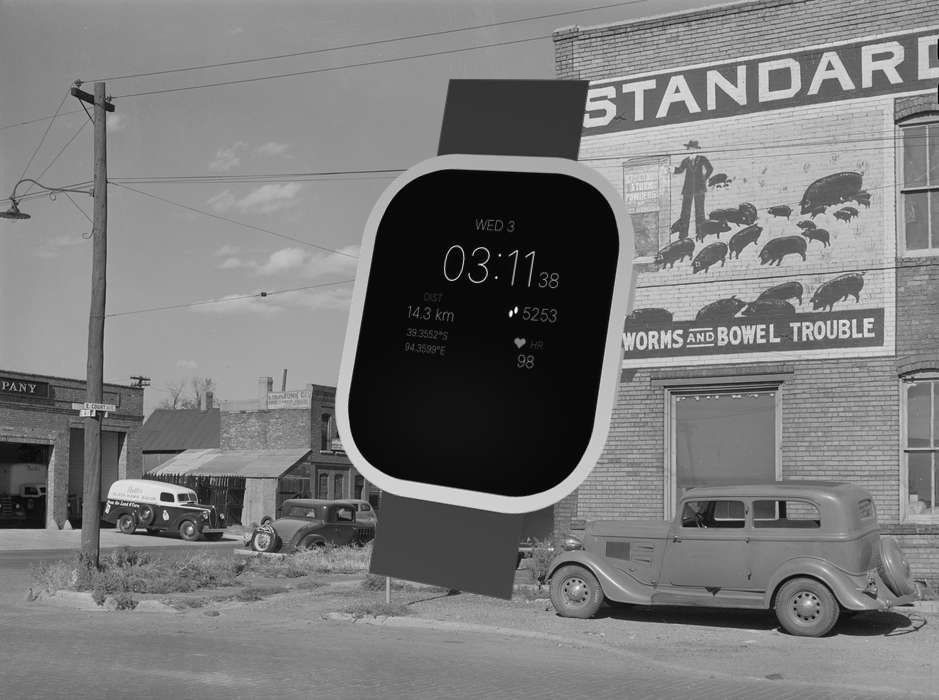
3:11:38
